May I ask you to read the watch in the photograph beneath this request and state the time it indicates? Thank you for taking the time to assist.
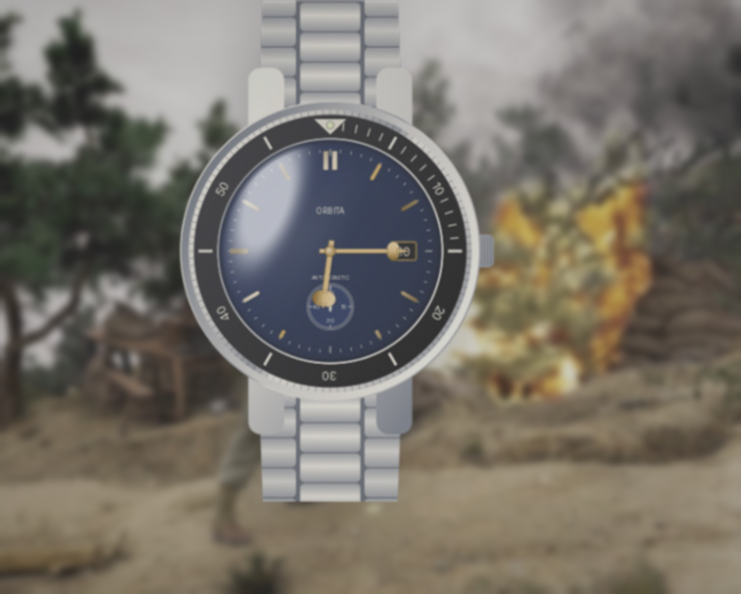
6:15
